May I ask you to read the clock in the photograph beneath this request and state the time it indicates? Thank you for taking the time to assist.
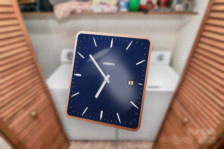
6:52
